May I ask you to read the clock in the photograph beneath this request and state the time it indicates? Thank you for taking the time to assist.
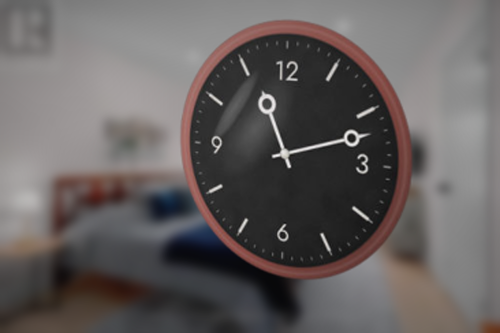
11:12
